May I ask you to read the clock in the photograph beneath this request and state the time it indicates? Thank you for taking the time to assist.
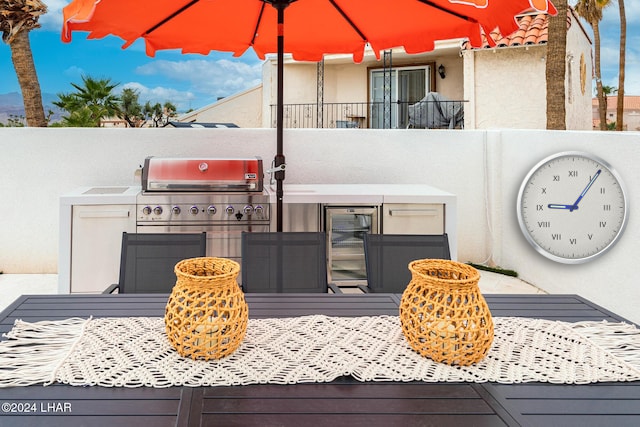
9:06
